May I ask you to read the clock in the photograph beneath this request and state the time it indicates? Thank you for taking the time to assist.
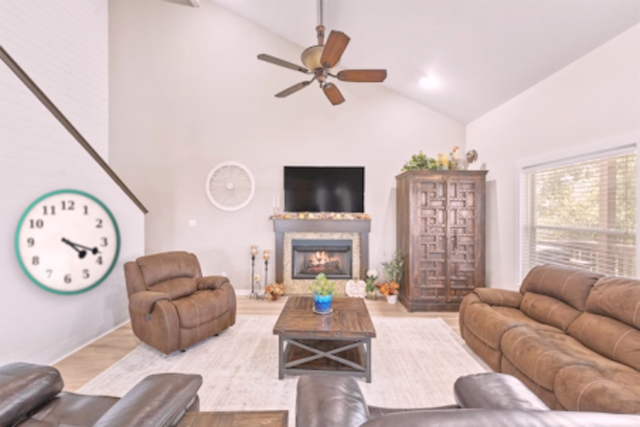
4:18
